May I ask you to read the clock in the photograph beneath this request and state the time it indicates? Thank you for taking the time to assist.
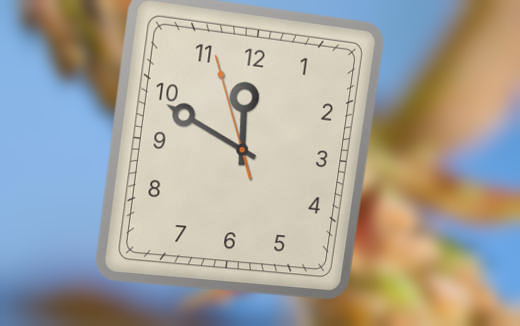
11:48:56
